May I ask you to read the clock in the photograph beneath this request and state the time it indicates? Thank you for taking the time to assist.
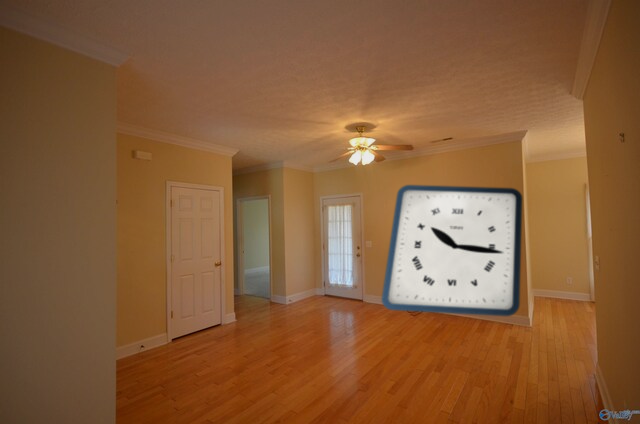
10:16
